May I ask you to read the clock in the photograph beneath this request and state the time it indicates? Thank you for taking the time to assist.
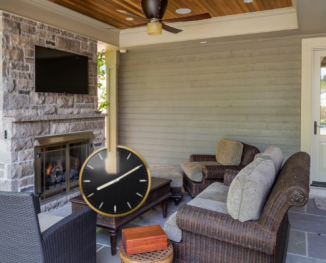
8:10
